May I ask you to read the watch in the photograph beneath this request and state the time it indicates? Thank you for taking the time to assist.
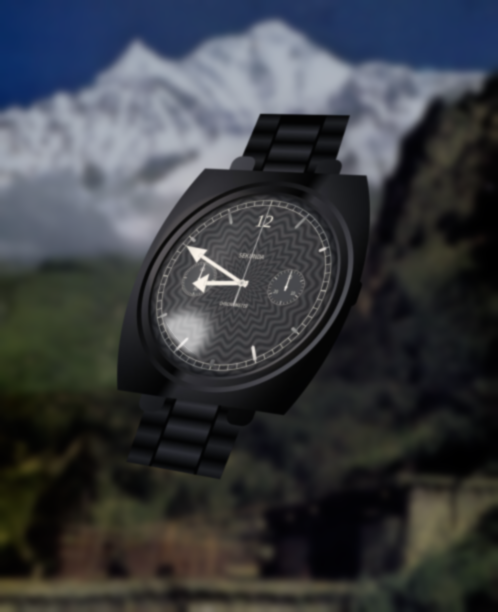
8:49
